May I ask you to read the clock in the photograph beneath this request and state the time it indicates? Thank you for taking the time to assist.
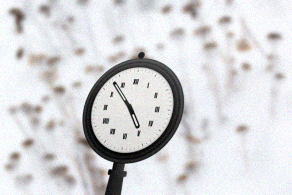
4:53
